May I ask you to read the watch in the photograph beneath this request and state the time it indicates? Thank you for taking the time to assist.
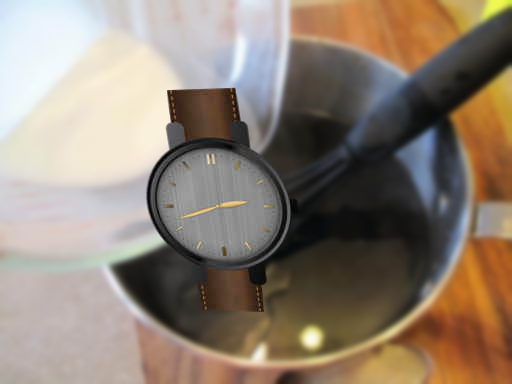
2:42
